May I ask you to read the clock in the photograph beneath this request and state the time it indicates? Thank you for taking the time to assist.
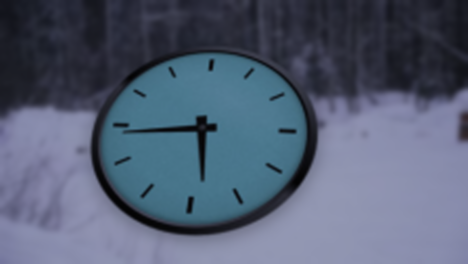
5:44
